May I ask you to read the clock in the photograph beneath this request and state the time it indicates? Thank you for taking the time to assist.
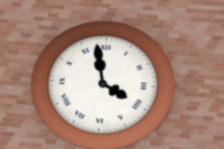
3:58
